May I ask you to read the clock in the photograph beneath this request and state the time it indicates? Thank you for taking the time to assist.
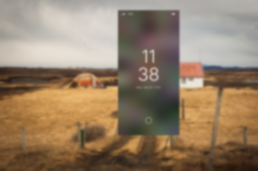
11:38
